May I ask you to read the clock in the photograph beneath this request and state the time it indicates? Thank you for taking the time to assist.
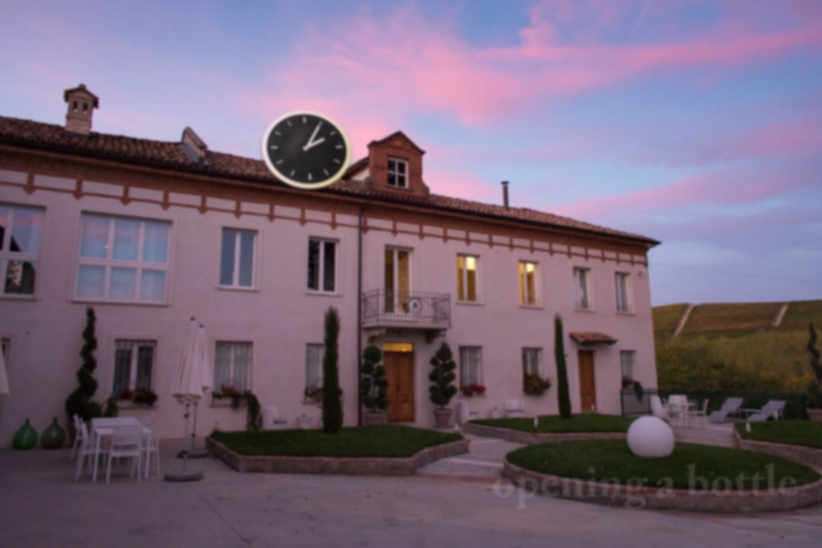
2:05
